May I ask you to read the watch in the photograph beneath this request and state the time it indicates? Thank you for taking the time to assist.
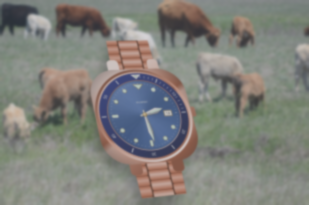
2:29
